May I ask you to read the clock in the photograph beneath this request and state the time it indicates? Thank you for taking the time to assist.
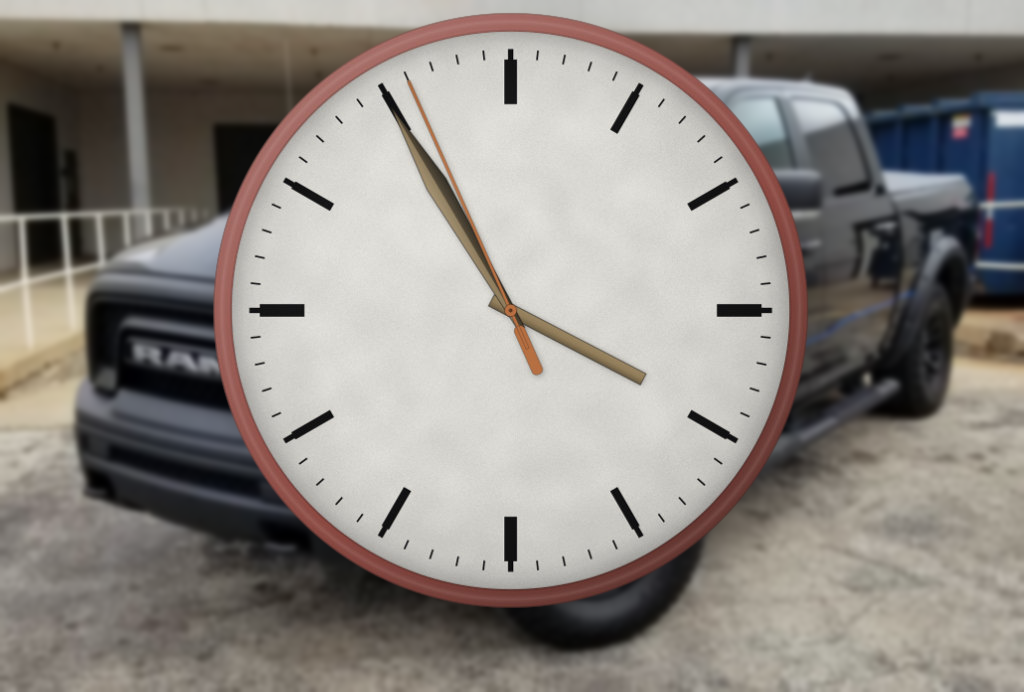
3:54:56
